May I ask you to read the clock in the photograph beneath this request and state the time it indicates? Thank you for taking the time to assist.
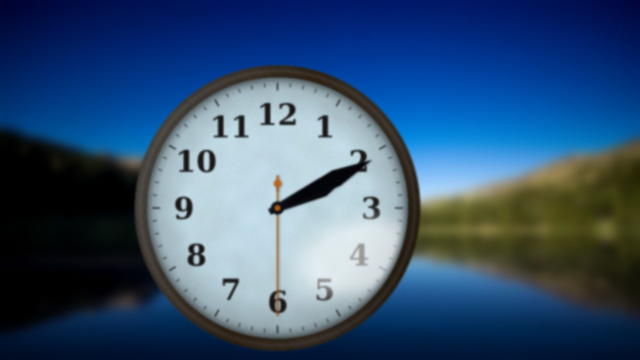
2:10:30
